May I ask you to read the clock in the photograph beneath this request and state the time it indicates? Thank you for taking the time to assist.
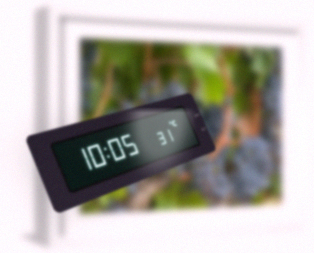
10:05
